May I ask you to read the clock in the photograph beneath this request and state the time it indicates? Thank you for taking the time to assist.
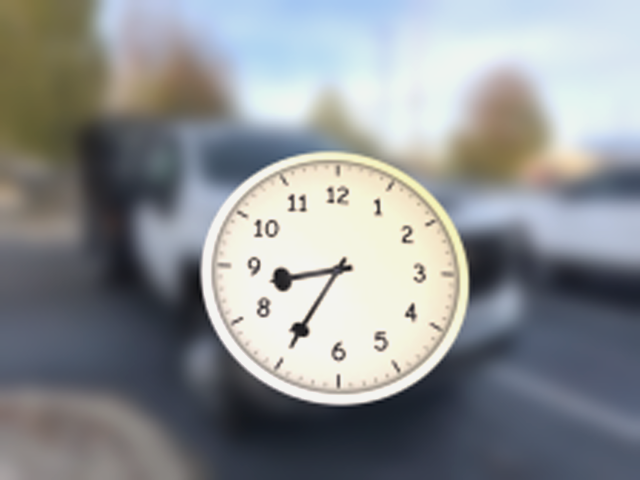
8:35
